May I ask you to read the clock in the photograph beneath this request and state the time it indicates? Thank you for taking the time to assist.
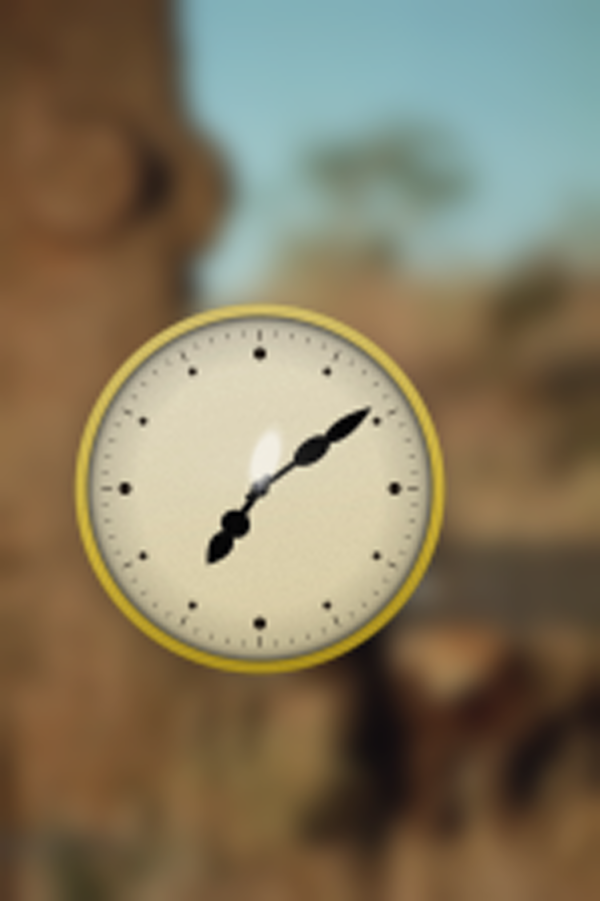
7:09
